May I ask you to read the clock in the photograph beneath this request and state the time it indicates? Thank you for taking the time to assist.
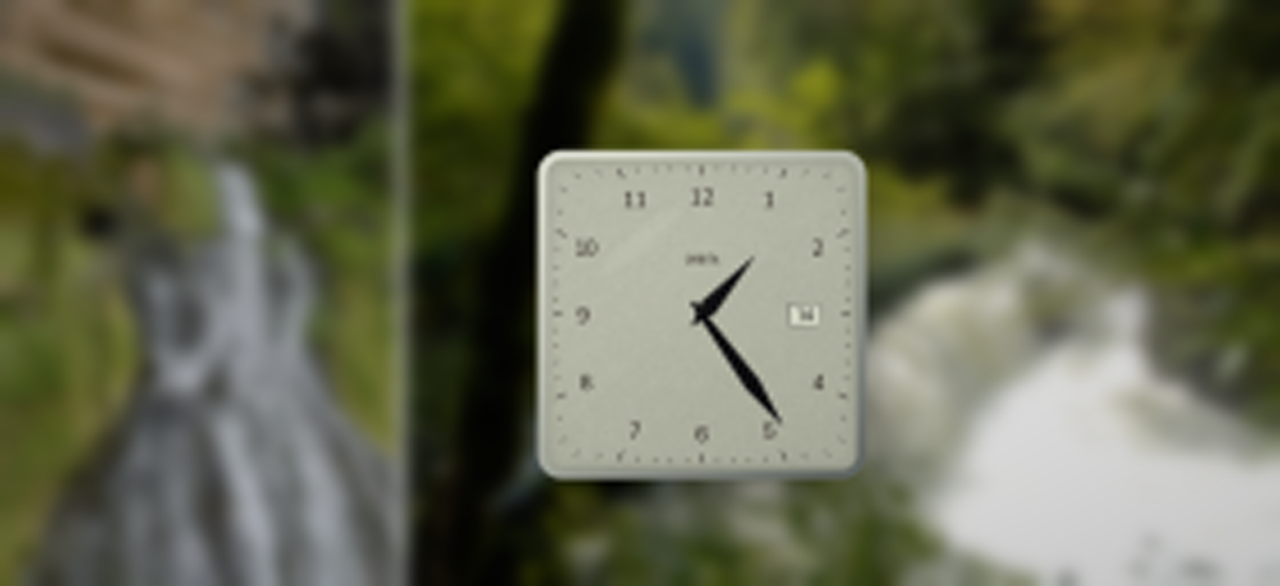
1:24
